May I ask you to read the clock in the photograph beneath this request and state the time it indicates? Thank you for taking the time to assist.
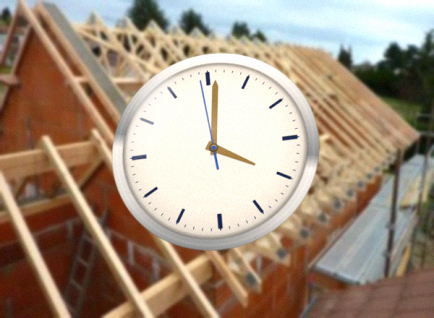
4:00:59
